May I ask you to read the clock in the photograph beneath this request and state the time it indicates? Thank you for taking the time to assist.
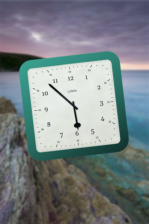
5:53
